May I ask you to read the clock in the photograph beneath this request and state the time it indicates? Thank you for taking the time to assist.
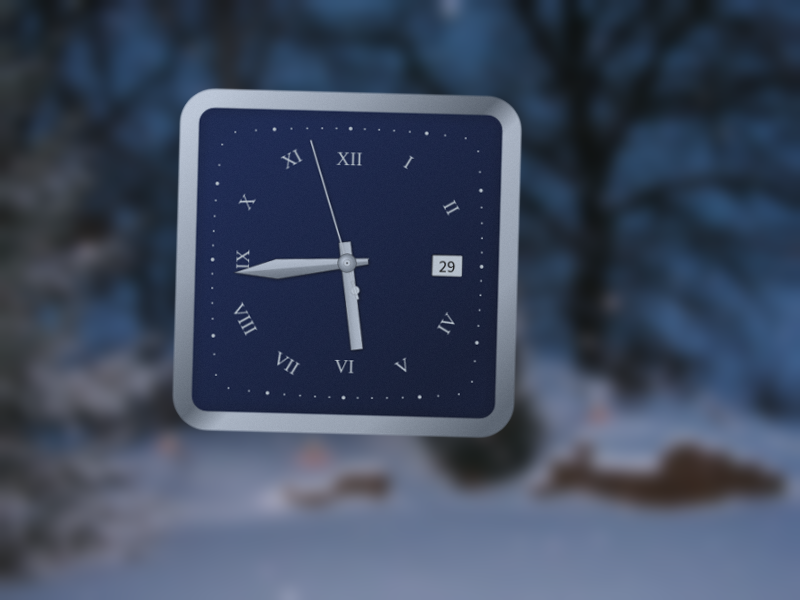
5:43:57
